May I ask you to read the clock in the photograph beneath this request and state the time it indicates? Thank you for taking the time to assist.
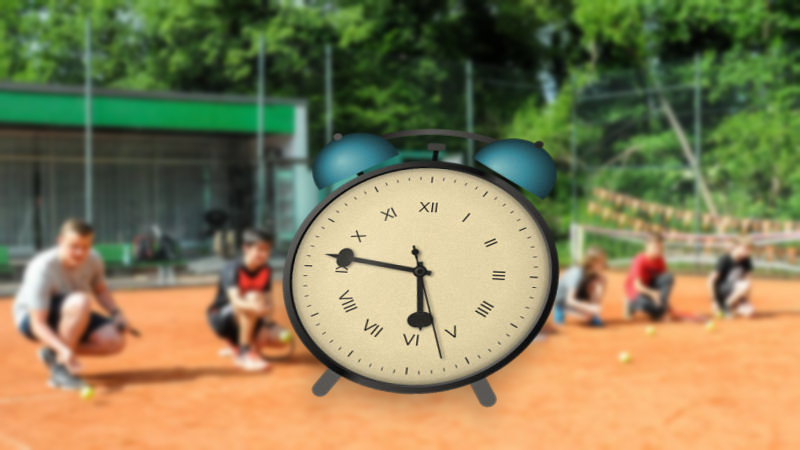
5:46:27
